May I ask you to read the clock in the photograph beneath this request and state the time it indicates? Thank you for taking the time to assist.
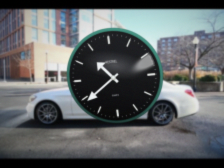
10:39
